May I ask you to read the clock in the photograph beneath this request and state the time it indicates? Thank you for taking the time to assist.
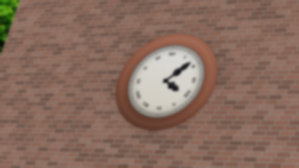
4:08
